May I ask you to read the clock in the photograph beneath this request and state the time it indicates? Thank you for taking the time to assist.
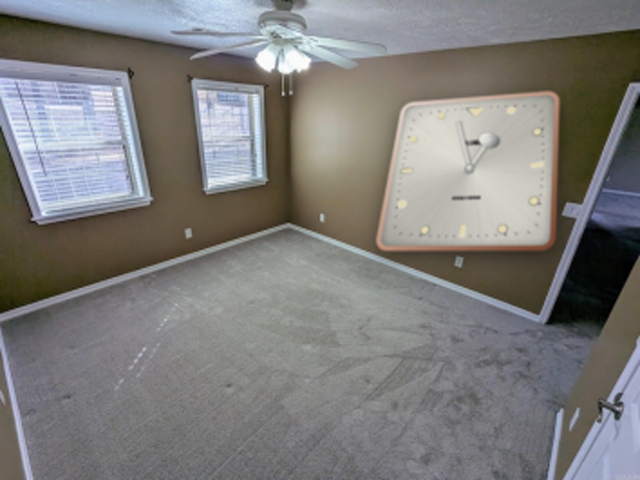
12:57
